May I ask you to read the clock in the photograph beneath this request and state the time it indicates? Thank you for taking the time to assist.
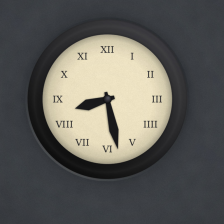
8:28
